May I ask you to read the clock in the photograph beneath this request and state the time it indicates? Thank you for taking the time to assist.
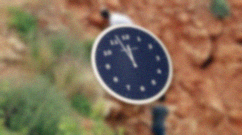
11:57
